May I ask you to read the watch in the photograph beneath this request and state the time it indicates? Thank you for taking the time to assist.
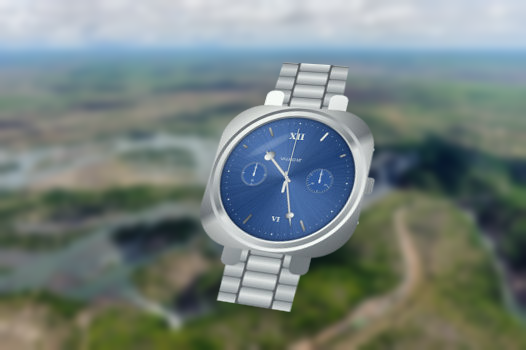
10:27
